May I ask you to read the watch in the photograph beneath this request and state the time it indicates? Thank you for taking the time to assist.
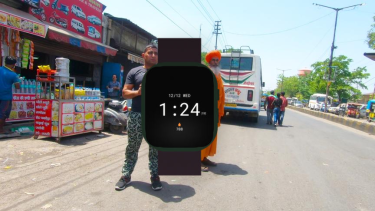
1:24
